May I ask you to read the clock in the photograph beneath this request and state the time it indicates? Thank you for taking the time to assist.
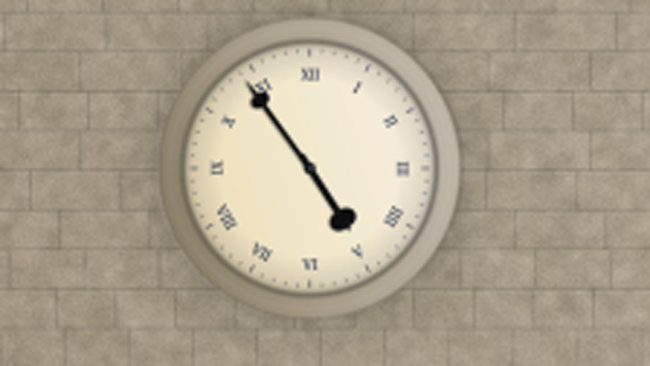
4:54
